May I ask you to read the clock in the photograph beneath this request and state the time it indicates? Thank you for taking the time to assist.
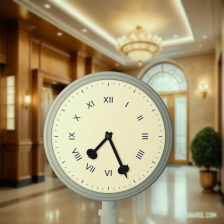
7:26
